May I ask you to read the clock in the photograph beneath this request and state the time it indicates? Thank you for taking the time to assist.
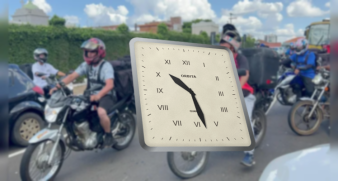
10:28
